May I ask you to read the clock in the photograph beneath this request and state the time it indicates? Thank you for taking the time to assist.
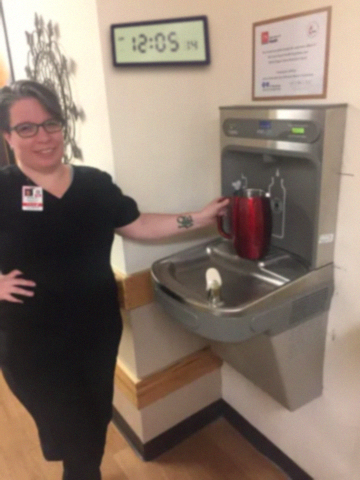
12:05
